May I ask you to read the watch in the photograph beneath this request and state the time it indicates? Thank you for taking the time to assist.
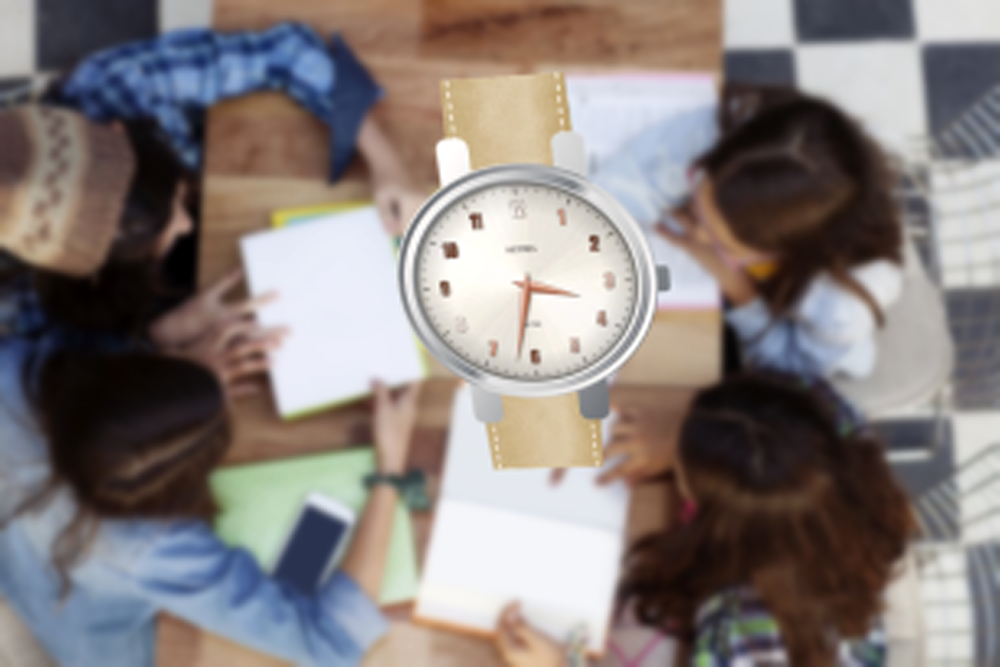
3:32
